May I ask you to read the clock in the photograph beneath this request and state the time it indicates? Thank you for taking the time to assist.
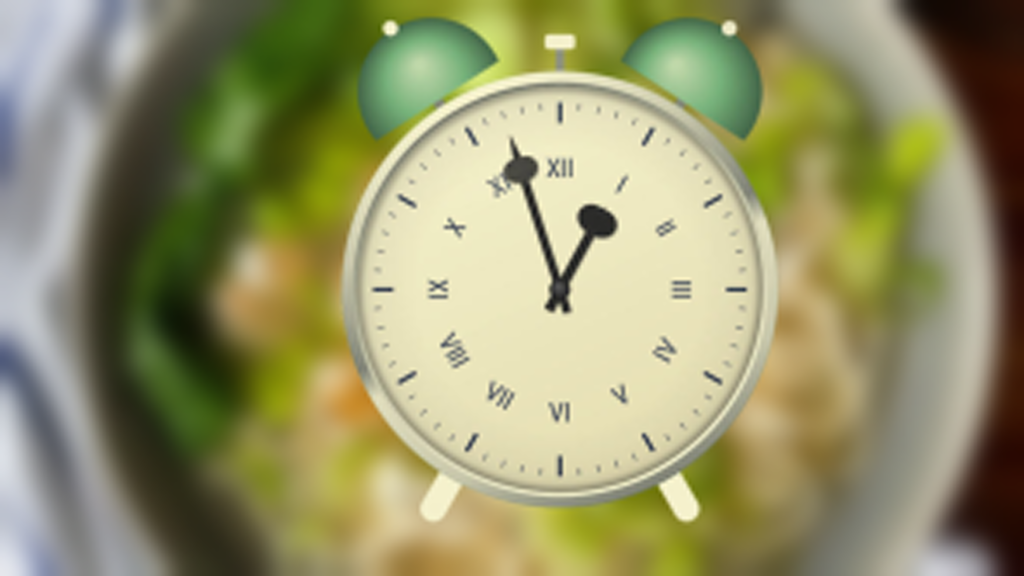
12:57
